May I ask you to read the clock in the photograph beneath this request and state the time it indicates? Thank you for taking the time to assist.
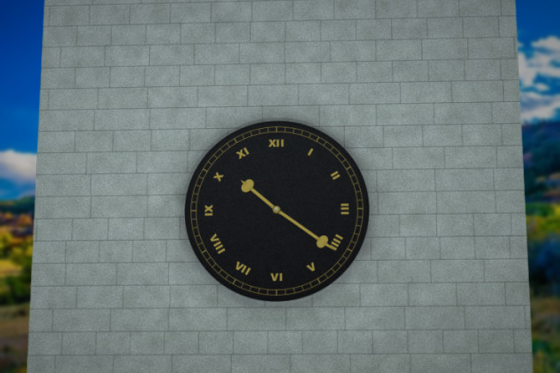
10:21
